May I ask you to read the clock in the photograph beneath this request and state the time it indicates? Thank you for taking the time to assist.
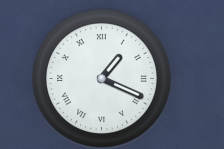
1:19
